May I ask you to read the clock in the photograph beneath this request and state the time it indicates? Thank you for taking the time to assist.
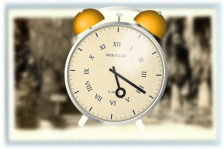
5:20
